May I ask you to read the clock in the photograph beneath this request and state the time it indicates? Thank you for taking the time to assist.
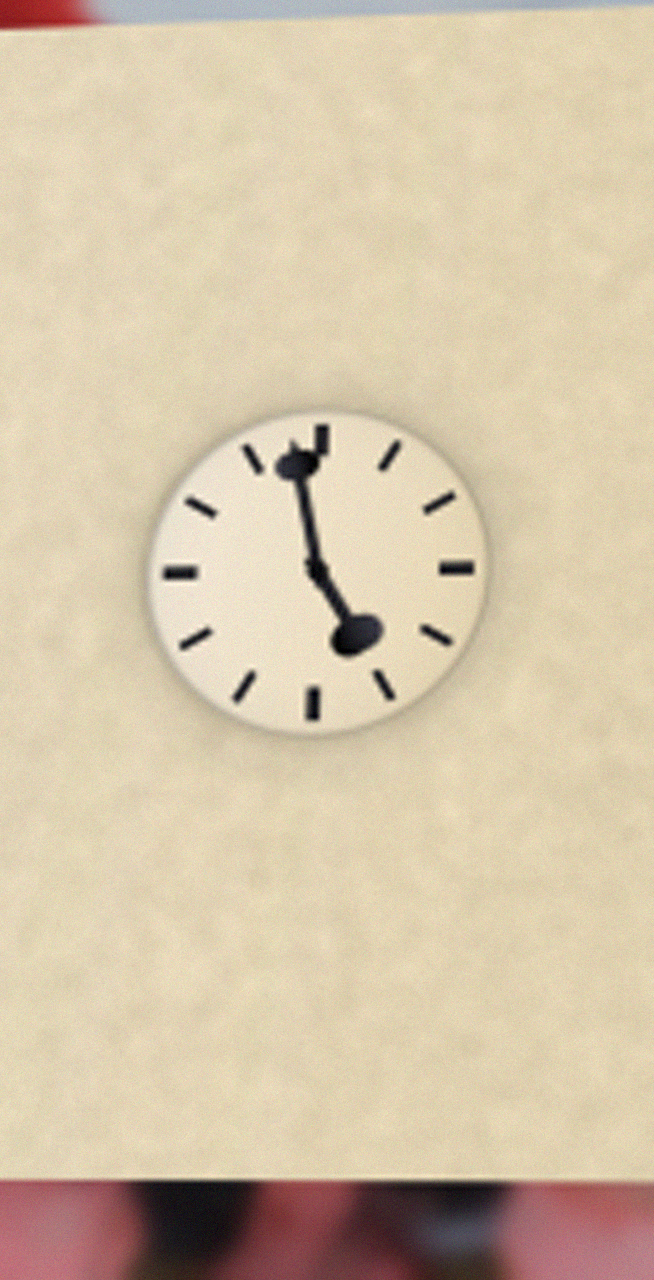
4:58
